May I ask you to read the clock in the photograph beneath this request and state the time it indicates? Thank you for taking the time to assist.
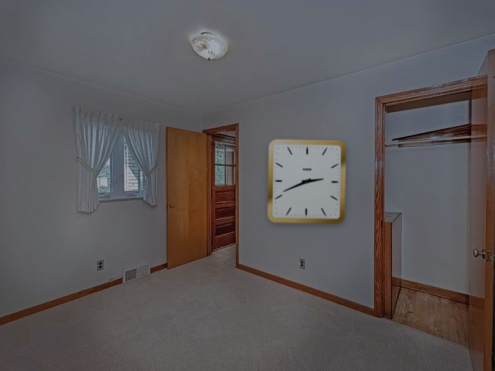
2:41
